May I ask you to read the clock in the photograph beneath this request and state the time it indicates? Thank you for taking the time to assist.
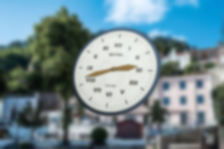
2:42
